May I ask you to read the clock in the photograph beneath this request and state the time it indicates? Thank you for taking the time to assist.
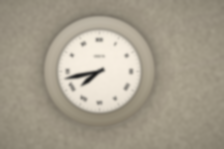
7:43
